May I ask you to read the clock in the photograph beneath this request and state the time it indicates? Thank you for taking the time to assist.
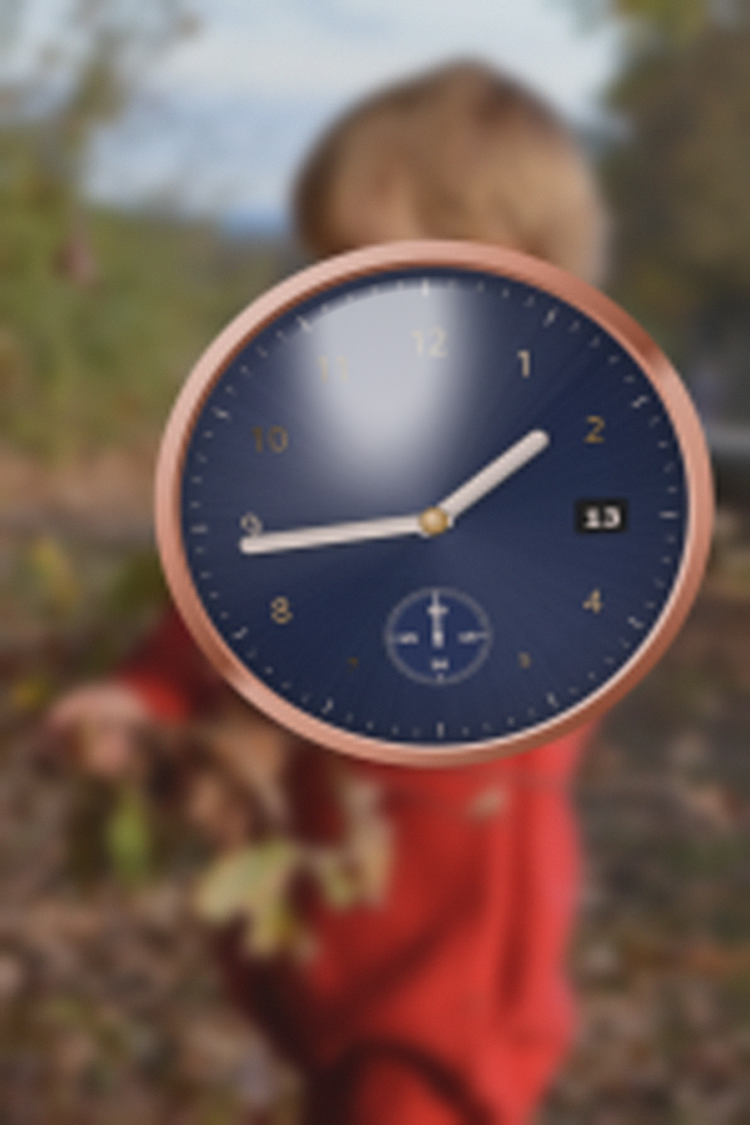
1:44
